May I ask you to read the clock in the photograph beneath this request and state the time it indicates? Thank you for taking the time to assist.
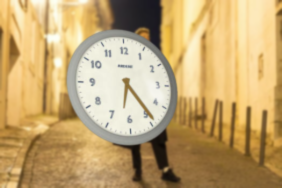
6:24
